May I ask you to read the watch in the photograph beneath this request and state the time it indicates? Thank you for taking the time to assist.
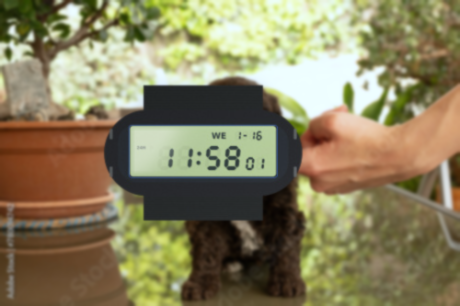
11:58:01
